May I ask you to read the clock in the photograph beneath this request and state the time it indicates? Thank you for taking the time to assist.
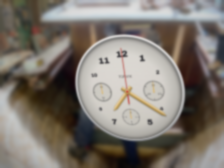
7:21
